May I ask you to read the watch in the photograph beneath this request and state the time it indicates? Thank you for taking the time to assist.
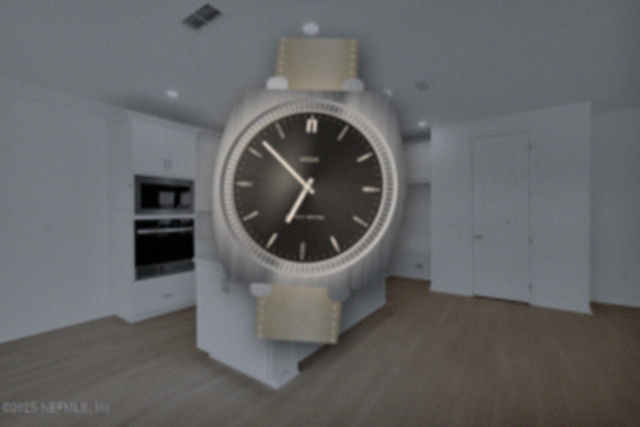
6:52
